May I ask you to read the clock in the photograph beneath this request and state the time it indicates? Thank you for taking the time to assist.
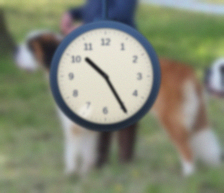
10:25
